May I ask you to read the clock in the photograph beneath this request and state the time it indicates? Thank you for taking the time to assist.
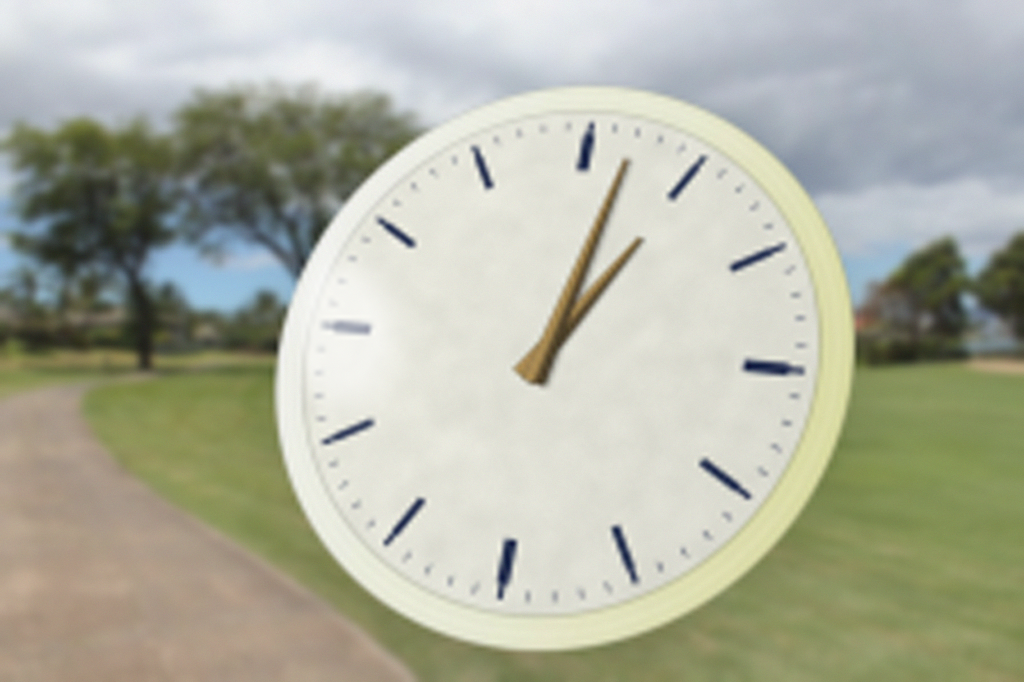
1:02
